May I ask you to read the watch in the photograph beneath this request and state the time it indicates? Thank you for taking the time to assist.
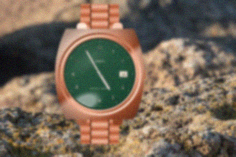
4:55
